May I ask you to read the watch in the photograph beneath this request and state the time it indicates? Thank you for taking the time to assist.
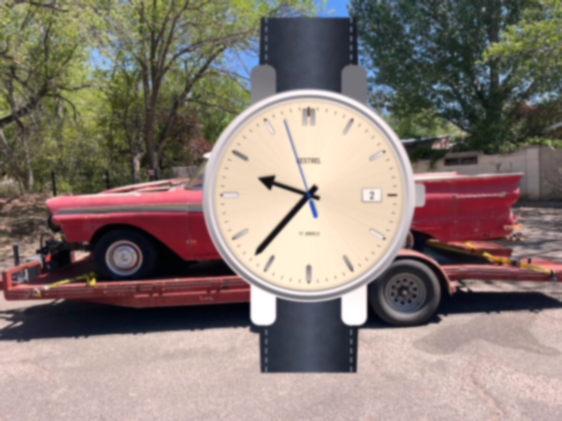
9:36:57
